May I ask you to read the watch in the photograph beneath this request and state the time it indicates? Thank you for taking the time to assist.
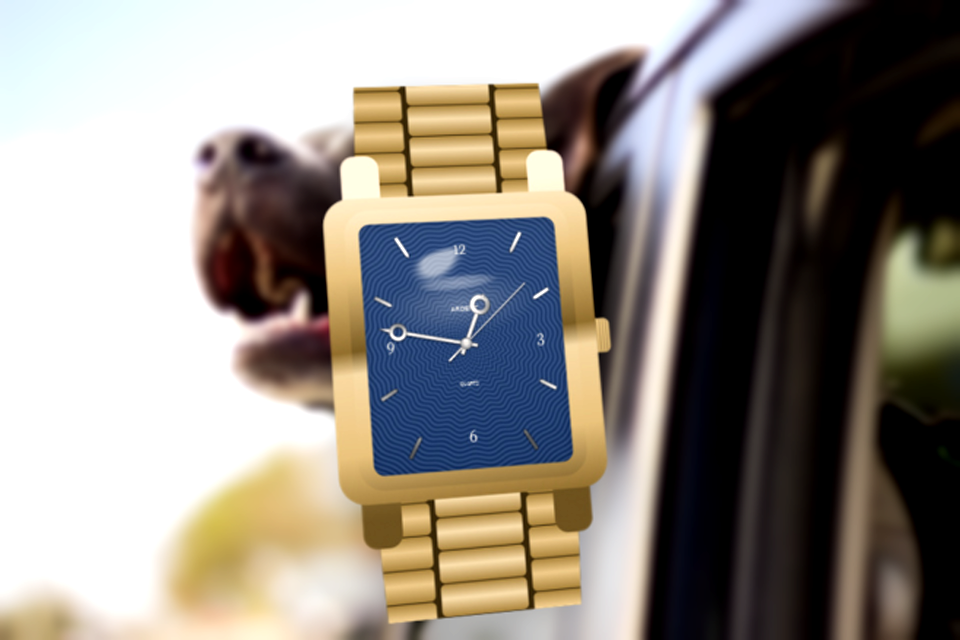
12:47:08
